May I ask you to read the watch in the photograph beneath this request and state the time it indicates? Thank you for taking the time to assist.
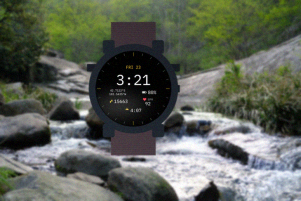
3:21
